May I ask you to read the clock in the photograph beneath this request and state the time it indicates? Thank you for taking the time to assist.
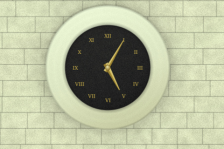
5:05
